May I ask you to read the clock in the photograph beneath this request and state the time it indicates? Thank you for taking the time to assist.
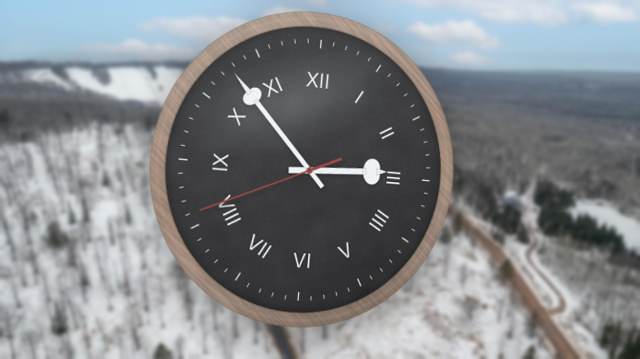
2:52:41
